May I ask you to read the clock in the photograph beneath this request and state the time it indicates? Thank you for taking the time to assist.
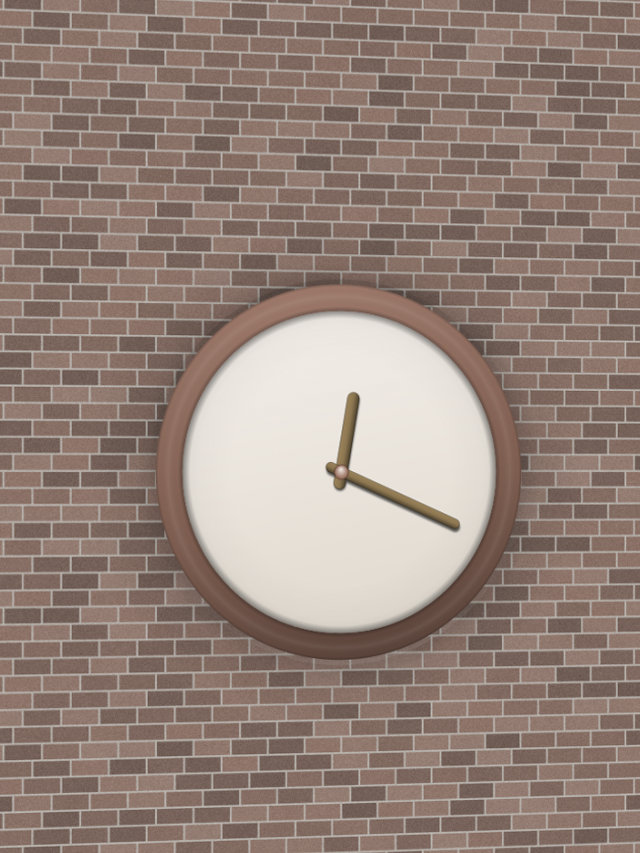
12:19
